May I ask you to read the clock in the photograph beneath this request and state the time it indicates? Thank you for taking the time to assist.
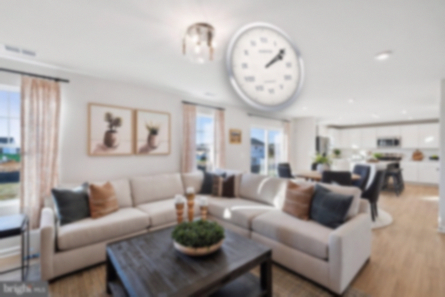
2:09
